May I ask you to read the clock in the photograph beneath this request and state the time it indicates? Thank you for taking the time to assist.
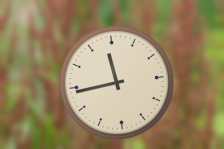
11:44
